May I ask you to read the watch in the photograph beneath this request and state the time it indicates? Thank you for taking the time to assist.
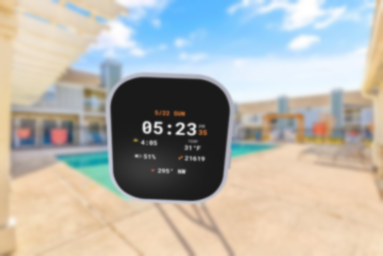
5:23
